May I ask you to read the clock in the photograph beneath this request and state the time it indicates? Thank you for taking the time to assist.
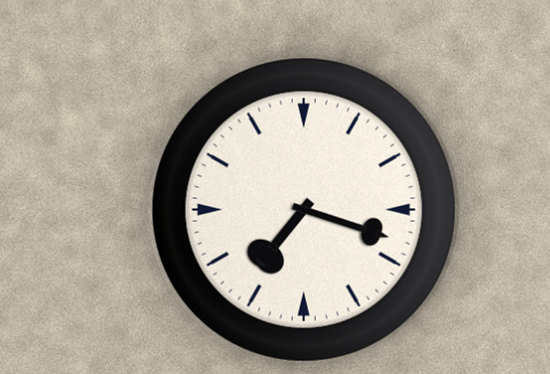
7:18
